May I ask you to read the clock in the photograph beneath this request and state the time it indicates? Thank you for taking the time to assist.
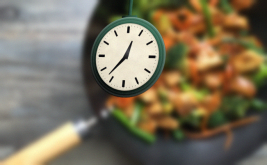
12:37
